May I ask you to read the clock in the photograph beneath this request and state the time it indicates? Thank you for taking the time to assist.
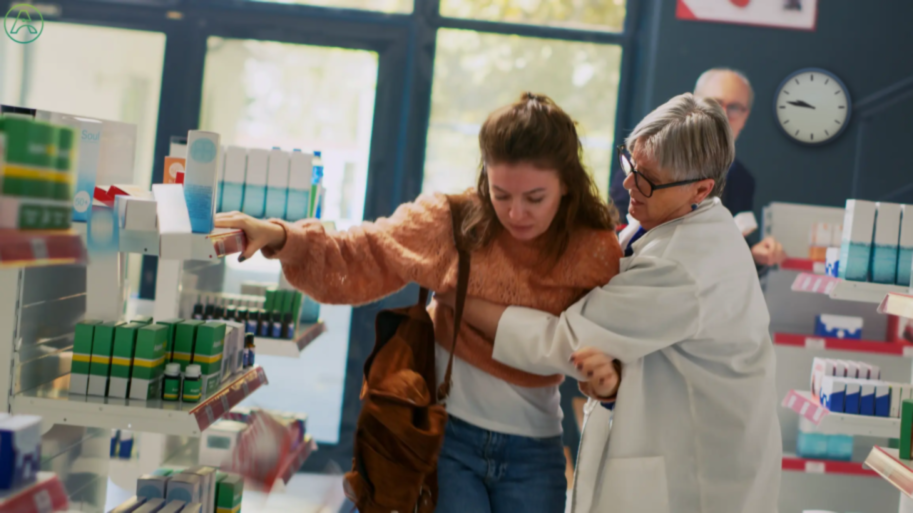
9:47
